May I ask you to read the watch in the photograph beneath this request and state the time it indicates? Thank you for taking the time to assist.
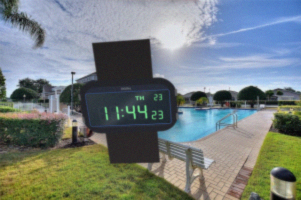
11:44
